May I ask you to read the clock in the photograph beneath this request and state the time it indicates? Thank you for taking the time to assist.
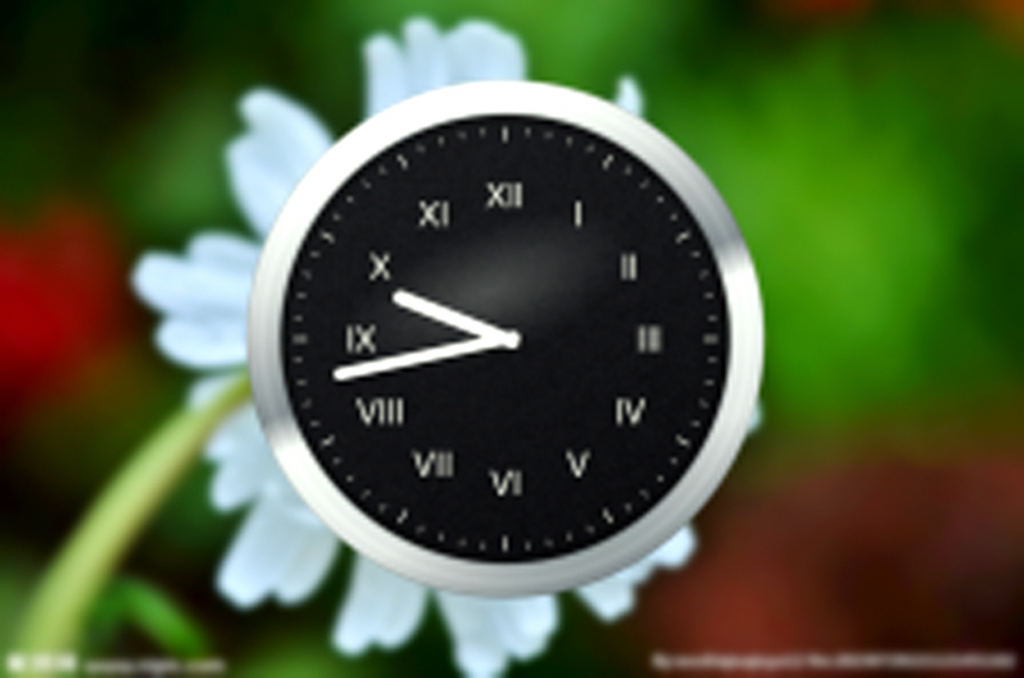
9:43
